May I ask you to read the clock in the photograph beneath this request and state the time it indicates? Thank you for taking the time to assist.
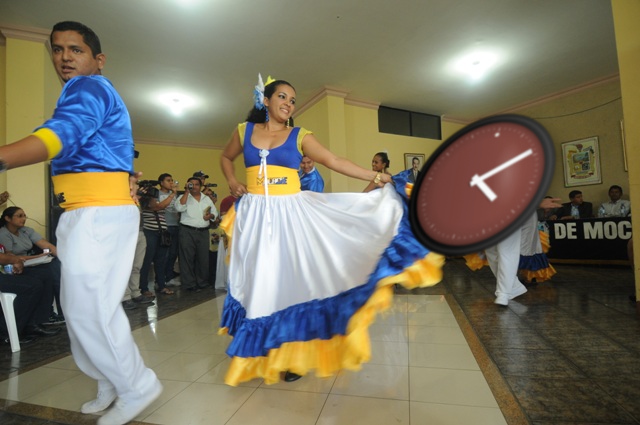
4:09
